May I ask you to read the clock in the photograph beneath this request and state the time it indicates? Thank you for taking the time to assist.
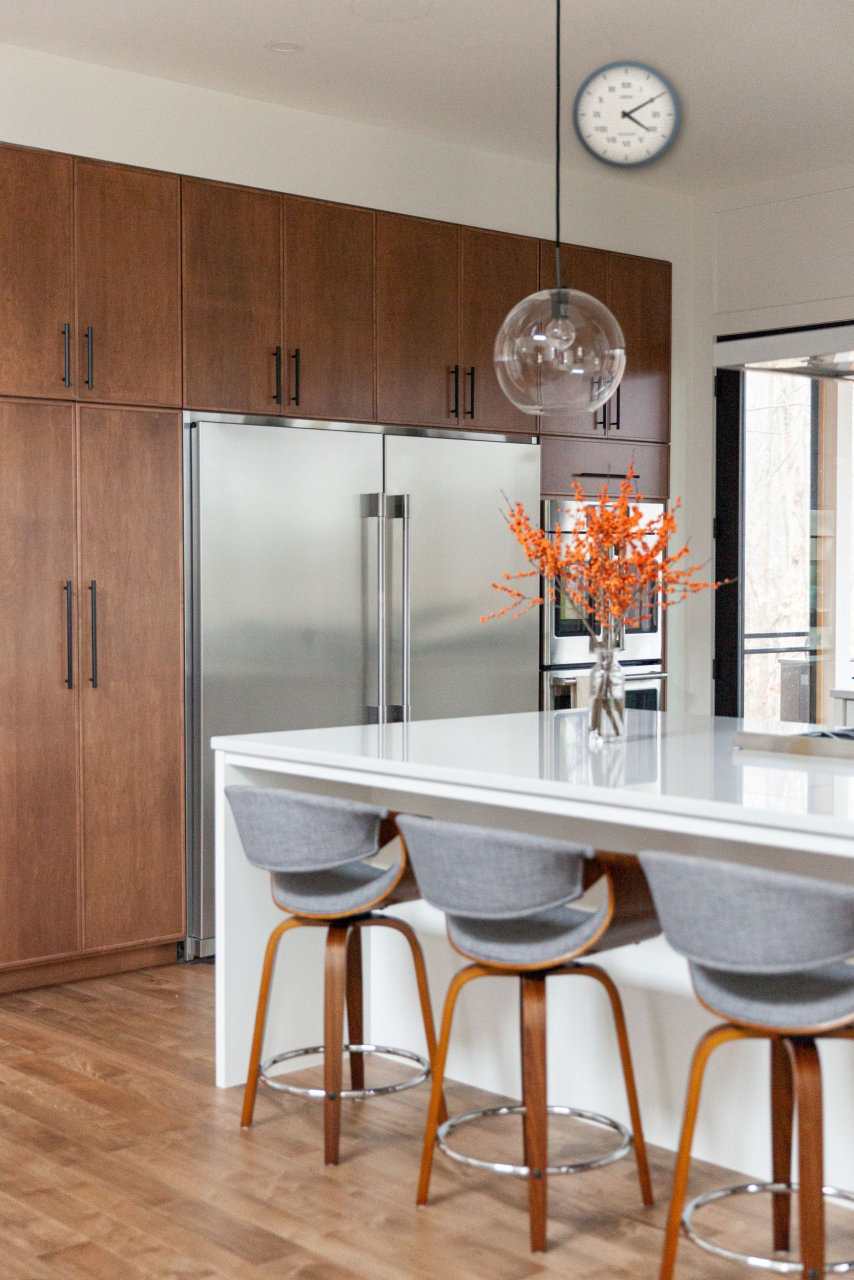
4:10
